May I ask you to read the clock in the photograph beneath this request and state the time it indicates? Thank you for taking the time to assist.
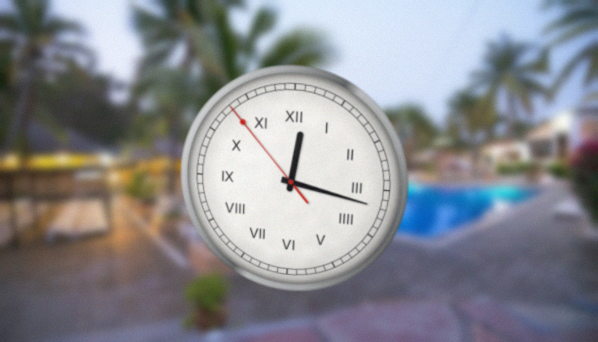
12:16:53
